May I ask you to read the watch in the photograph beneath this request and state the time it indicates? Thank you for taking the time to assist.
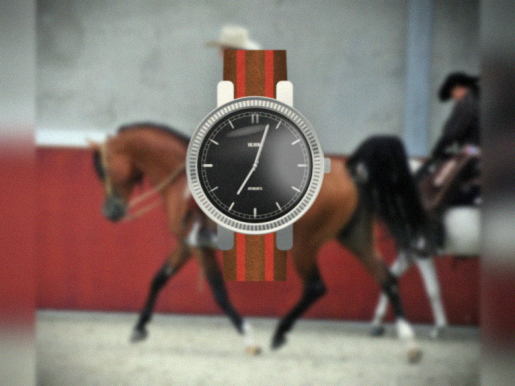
7:03
